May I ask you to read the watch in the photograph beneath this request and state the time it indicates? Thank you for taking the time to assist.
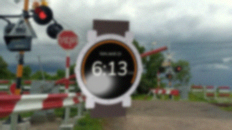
6:13
